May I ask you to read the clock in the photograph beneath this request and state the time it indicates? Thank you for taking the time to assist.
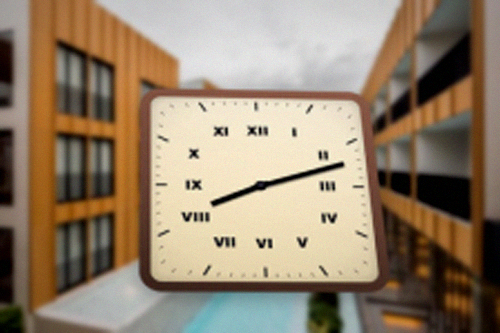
8:12
